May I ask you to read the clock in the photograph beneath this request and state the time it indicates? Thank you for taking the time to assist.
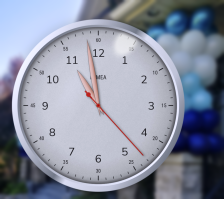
10:58:23
